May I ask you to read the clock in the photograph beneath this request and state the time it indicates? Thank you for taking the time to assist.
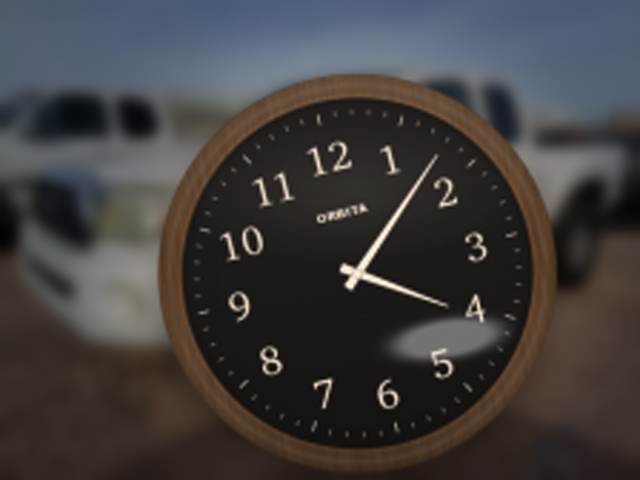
4:08
